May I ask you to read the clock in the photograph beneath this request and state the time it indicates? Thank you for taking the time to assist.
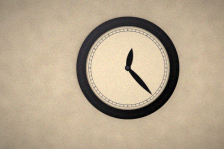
12:23
